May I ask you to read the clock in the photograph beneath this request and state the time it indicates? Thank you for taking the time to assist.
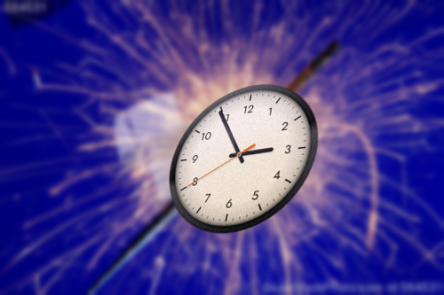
2:54:40
